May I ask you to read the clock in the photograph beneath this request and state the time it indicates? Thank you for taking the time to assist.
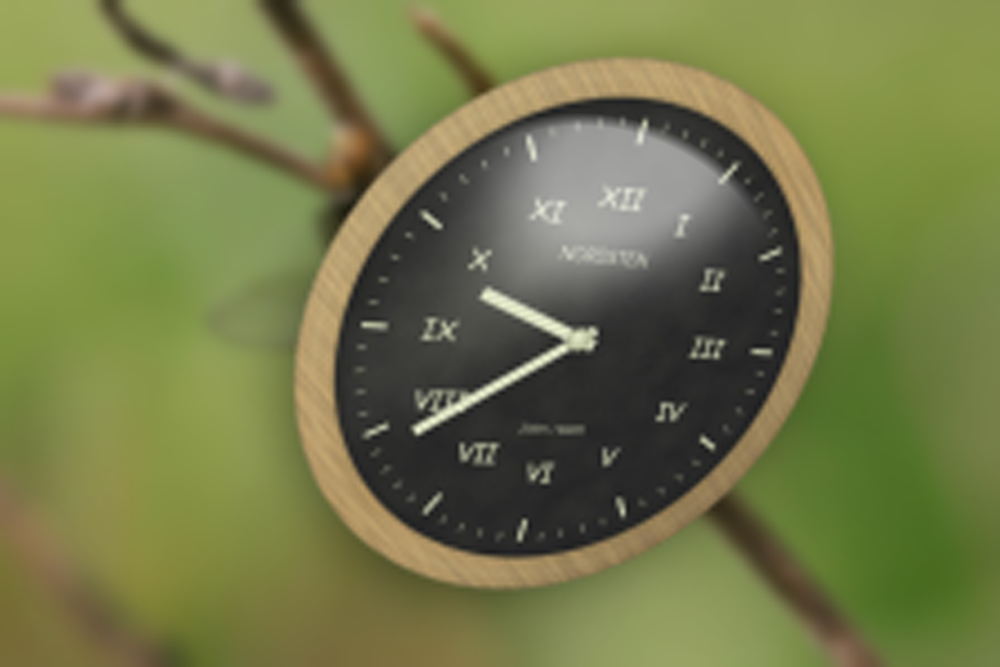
9:39
